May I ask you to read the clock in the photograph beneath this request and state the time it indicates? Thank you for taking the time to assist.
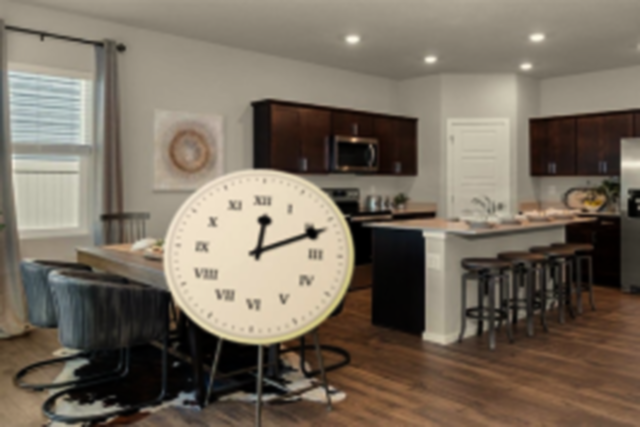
12:11
